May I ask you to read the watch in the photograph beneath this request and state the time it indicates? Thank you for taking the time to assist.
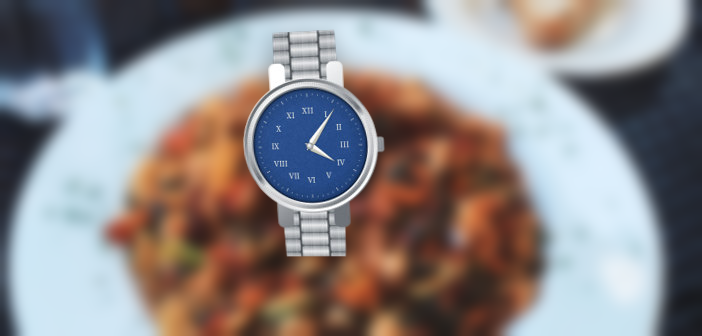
4:06
